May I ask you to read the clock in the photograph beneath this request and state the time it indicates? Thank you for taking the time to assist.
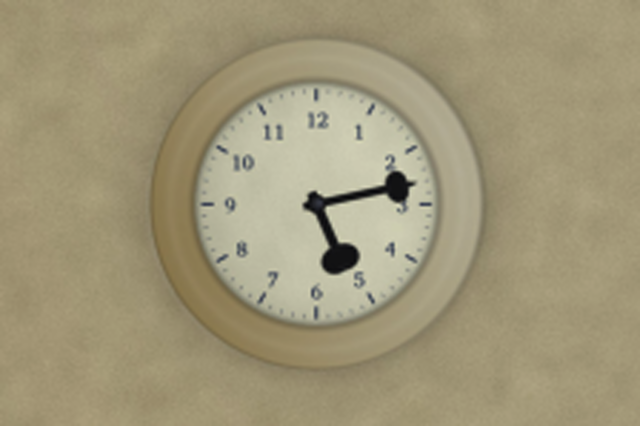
5:13
